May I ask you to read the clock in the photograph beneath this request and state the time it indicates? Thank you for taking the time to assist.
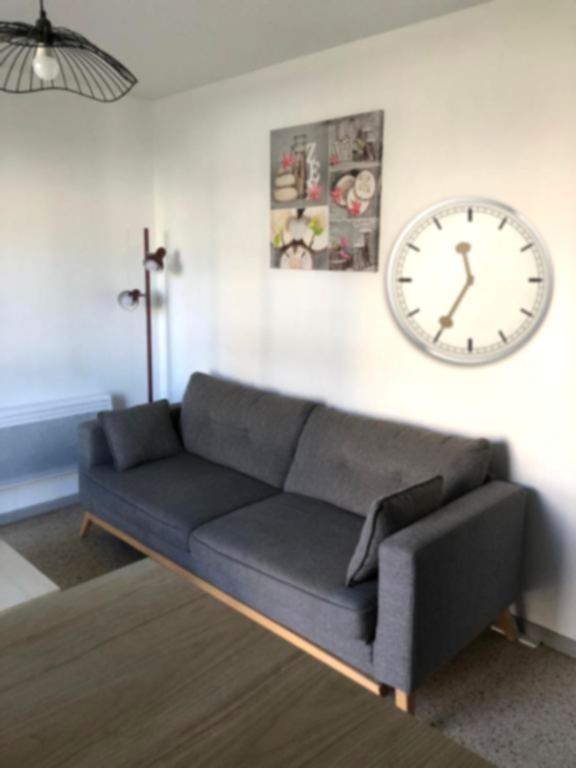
11:35
